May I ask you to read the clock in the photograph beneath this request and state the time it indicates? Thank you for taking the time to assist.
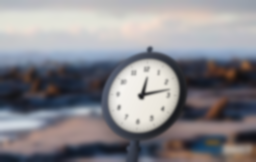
12:13
